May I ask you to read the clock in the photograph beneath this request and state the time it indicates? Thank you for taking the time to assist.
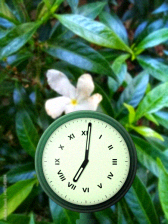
7:01
